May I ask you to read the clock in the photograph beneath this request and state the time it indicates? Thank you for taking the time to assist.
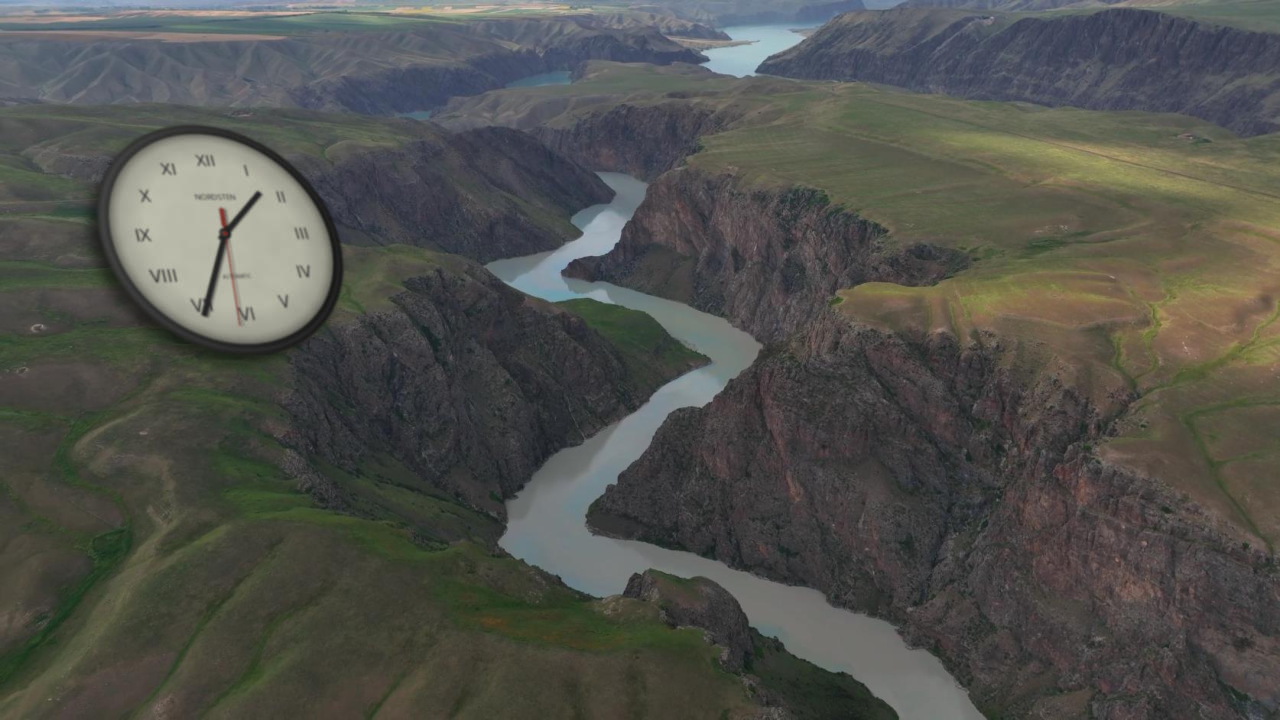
1:34:31
